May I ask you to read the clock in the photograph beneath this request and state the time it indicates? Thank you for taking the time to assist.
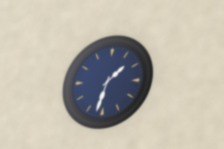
1:32
